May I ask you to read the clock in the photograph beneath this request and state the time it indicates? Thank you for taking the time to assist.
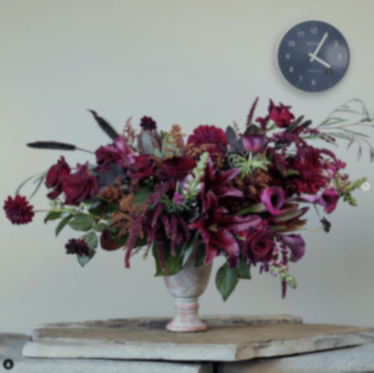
4:05
